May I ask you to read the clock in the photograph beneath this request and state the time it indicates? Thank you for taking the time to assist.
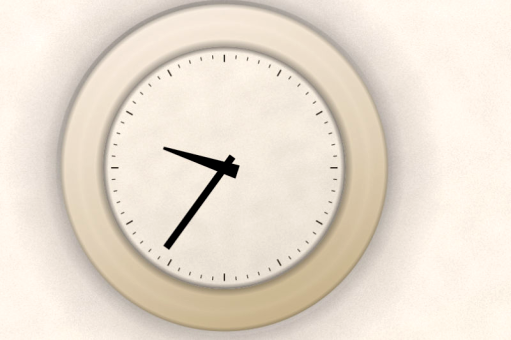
9:36
